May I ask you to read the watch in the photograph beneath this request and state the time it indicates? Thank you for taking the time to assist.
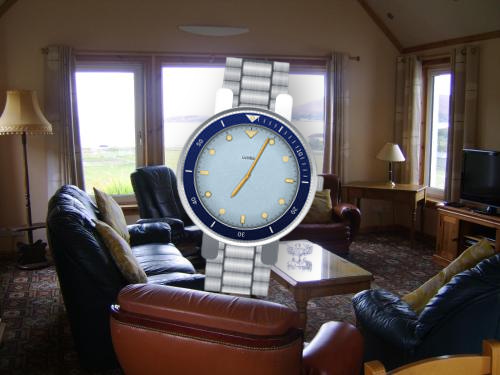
7:04
